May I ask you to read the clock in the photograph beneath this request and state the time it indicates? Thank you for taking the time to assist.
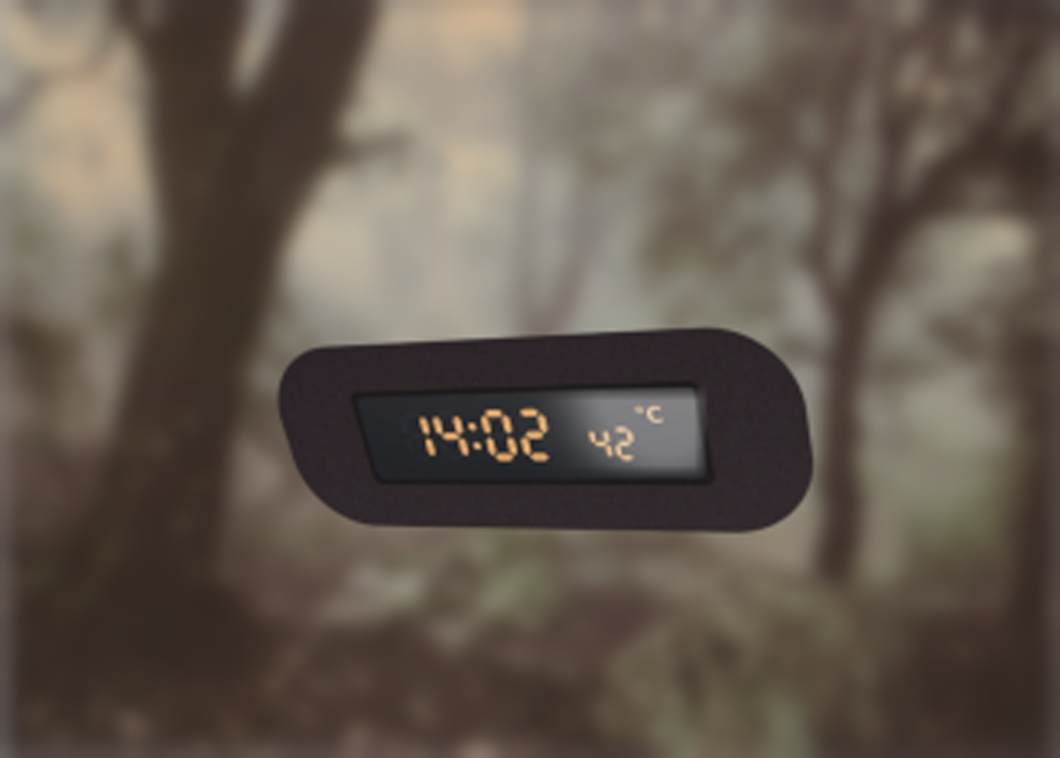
14:02
